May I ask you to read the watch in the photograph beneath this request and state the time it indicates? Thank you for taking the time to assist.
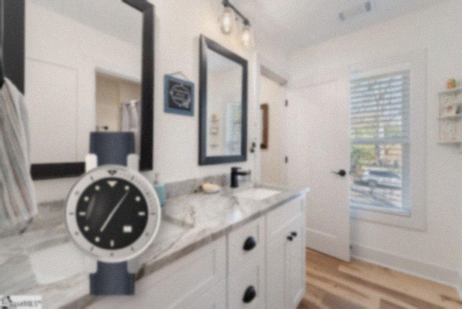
7:06
